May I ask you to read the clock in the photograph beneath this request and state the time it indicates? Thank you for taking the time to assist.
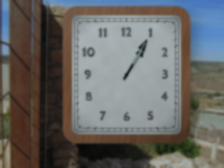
1:05
